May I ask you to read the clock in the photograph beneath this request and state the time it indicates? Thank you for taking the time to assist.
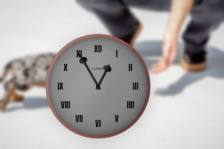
12:55
